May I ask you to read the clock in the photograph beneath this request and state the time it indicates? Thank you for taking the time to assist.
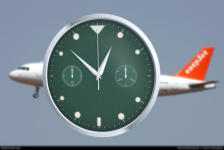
12:52
